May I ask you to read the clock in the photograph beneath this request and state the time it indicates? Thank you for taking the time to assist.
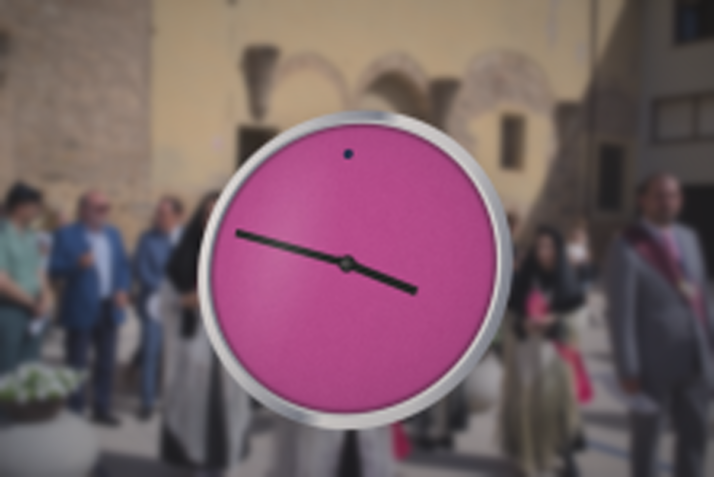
3:48
